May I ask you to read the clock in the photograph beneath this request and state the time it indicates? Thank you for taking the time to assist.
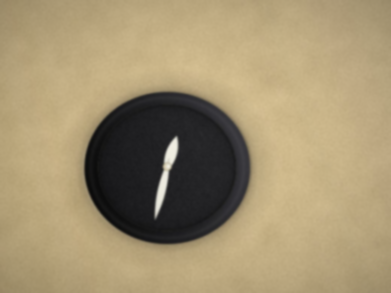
12:32
